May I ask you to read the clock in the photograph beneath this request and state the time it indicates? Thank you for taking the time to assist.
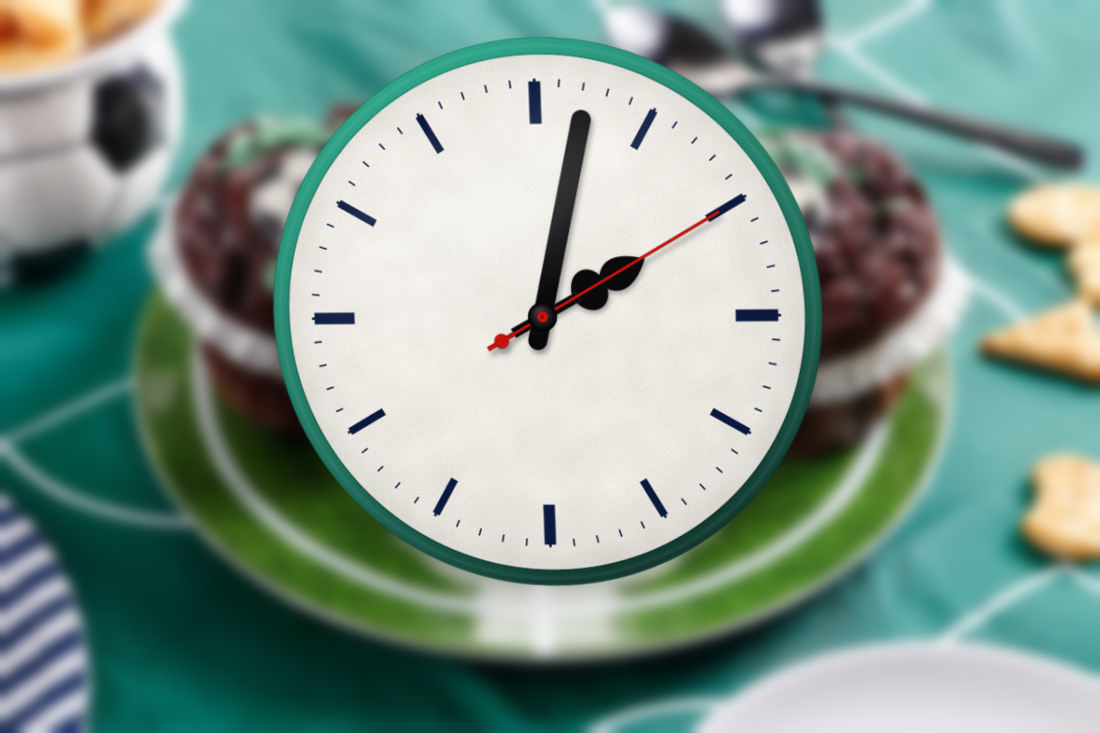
2:02:10
